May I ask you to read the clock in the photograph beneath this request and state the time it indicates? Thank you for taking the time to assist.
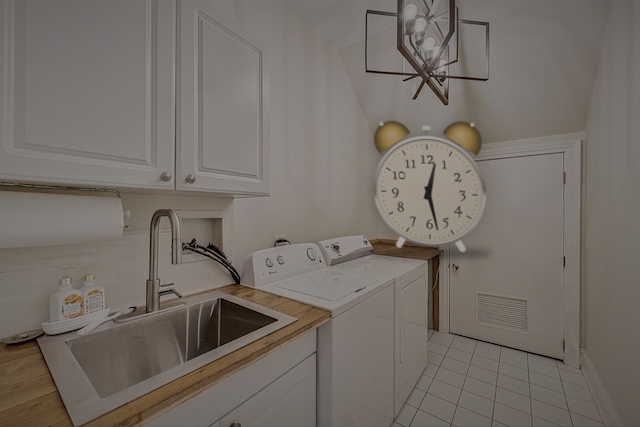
12:28
